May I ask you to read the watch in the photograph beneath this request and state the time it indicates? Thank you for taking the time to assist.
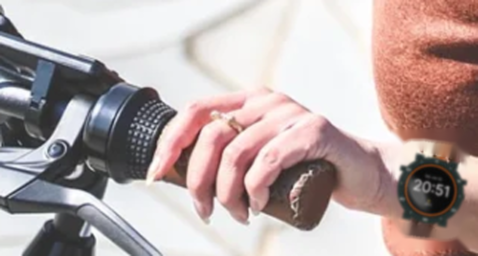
20:51
